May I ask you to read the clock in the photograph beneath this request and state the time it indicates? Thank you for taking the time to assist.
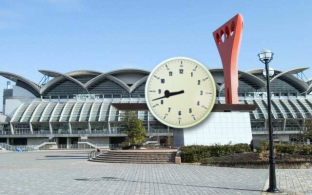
8:42
